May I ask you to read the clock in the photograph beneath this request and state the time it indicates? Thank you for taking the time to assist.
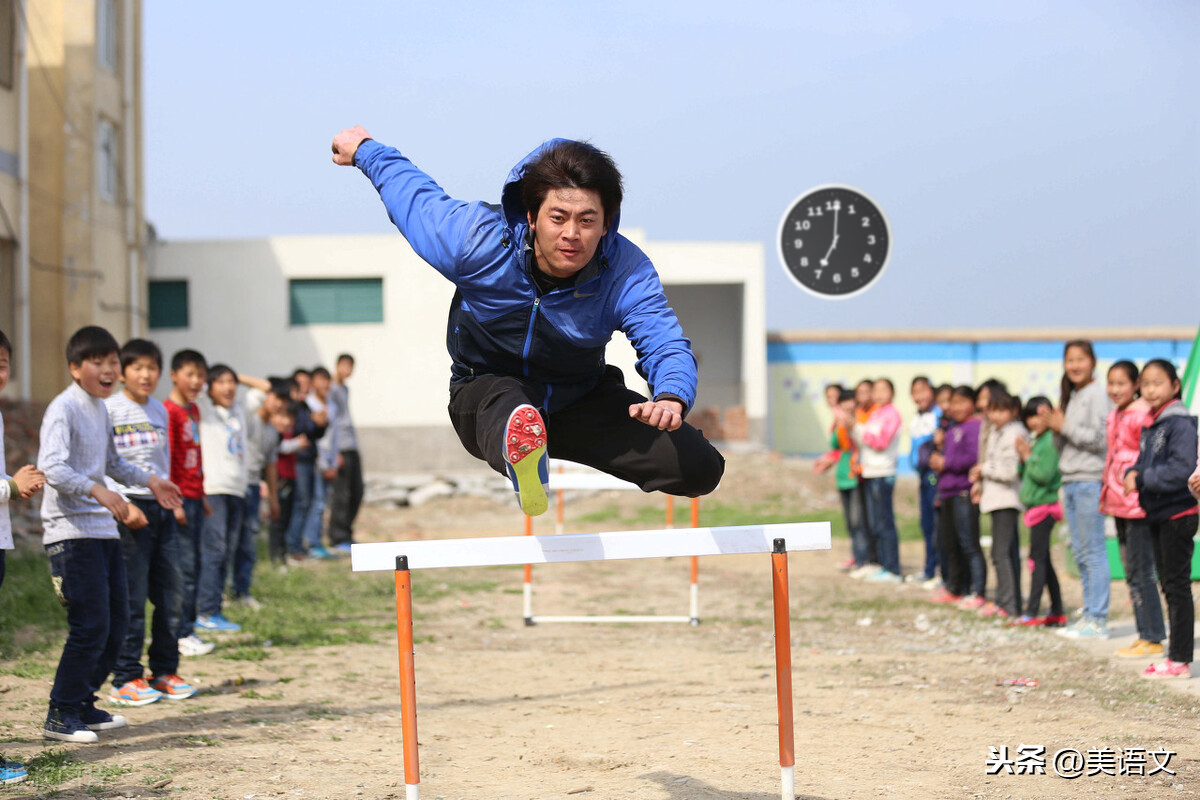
7:01
